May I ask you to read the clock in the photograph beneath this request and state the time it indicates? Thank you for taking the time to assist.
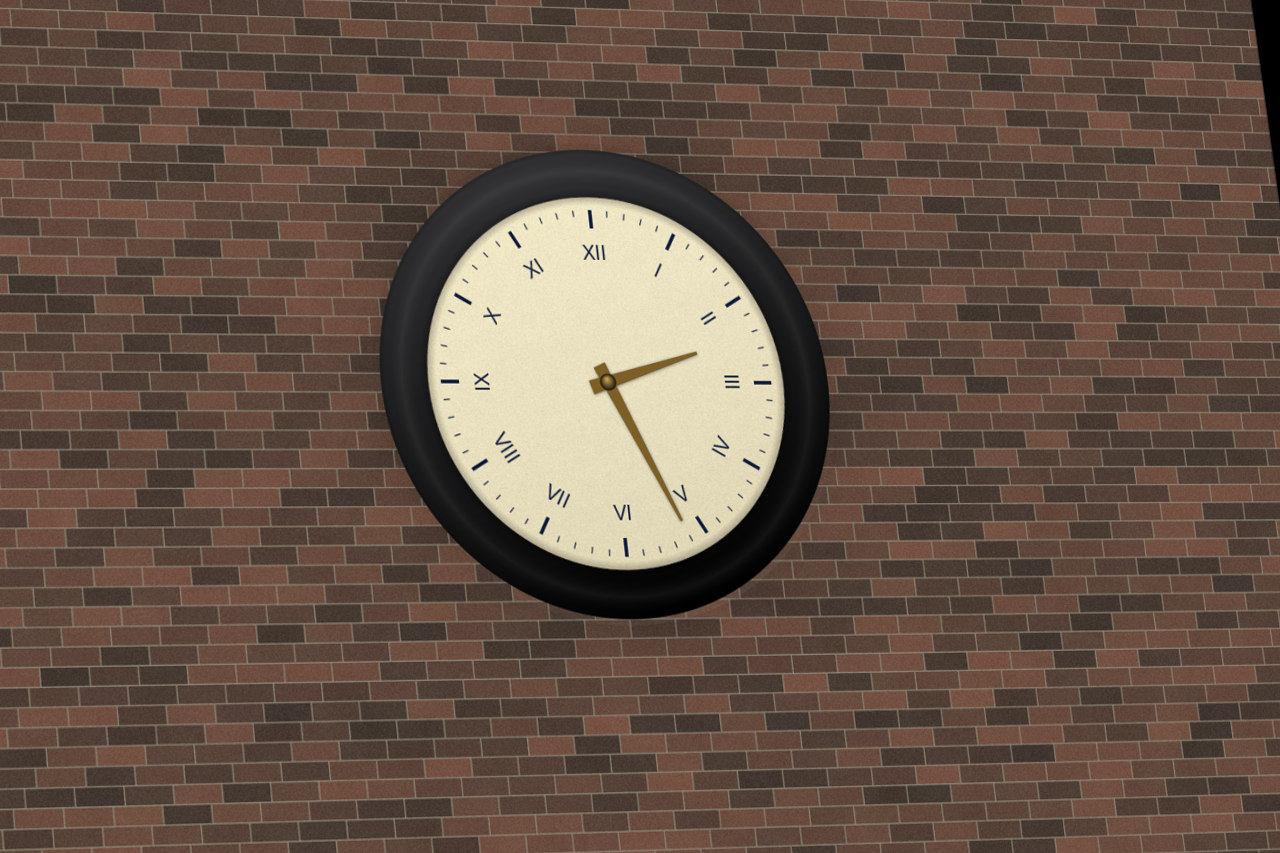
2:26
